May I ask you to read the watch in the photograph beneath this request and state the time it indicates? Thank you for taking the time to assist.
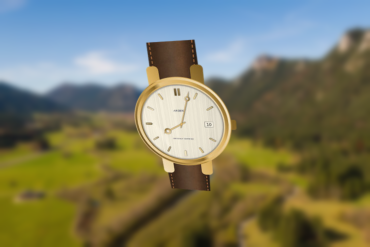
8:03
